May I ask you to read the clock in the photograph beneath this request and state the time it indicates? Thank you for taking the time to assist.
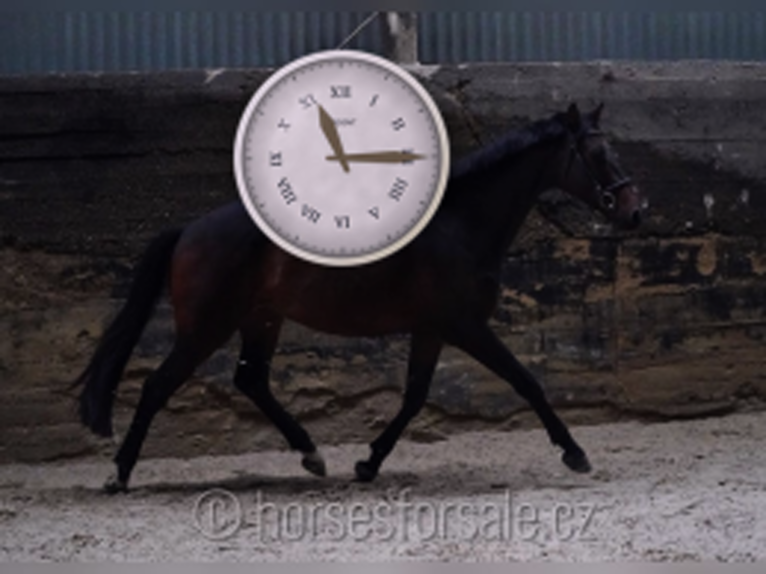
11:15
